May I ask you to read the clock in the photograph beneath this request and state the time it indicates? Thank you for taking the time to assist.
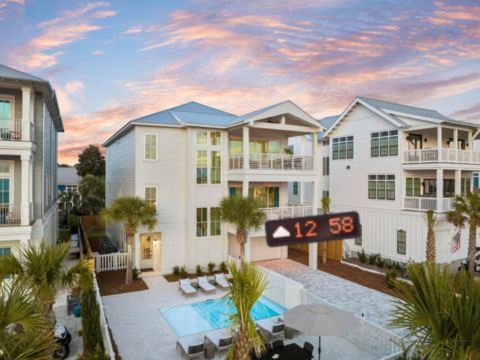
12:58
